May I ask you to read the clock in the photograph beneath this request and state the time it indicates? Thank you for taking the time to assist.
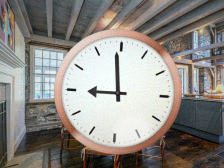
8:59
